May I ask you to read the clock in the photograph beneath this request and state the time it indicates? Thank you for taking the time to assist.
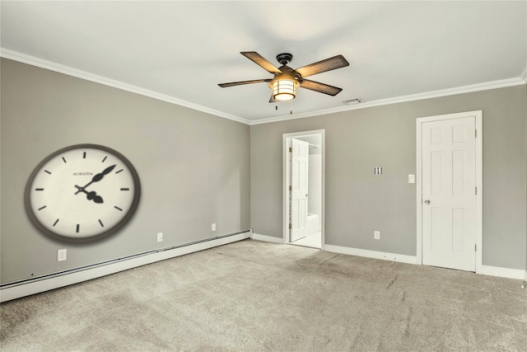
4:08
